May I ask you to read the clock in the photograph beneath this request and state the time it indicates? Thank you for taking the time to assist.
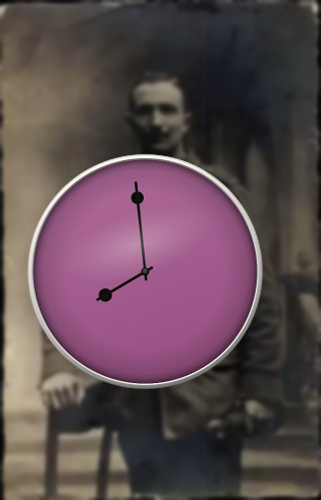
7:59
